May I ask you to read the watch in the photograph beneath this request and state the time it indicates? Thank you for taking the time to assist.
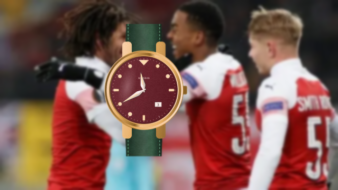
11:40
